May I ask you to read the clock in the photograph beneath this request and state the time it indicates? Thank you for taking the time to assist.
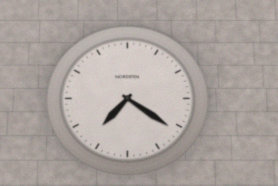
7:21
